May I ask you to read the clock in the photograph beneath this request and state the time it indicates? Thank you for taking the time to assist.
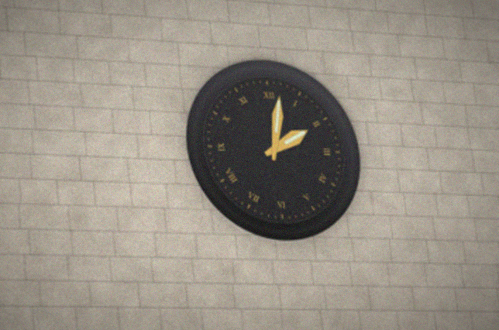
2:02
